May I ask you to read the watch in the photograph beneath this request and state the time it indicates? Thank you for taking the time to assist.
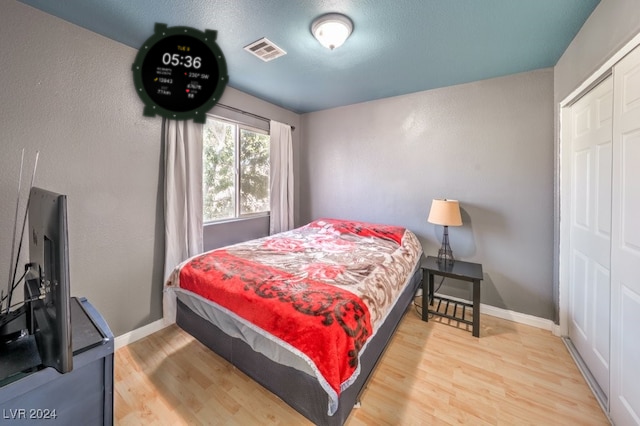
5:36
